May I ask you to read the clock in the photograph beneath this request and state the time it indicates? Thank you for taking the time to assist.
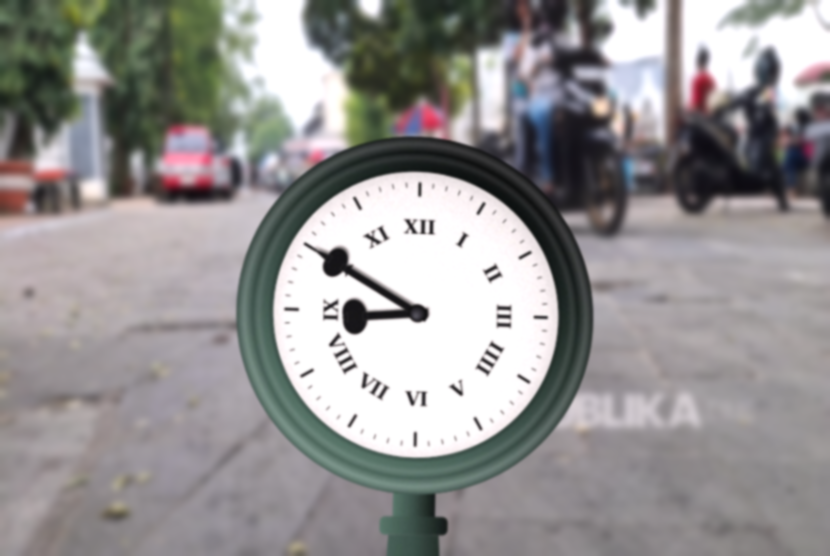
8:50
